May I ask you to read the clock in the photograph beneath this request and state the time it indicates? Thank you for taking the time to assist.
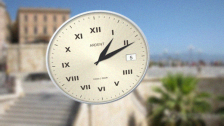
1:11
